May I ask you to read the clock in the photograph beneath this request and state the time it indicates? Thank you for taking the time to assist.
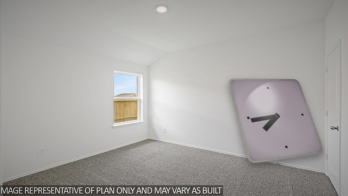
7:44
